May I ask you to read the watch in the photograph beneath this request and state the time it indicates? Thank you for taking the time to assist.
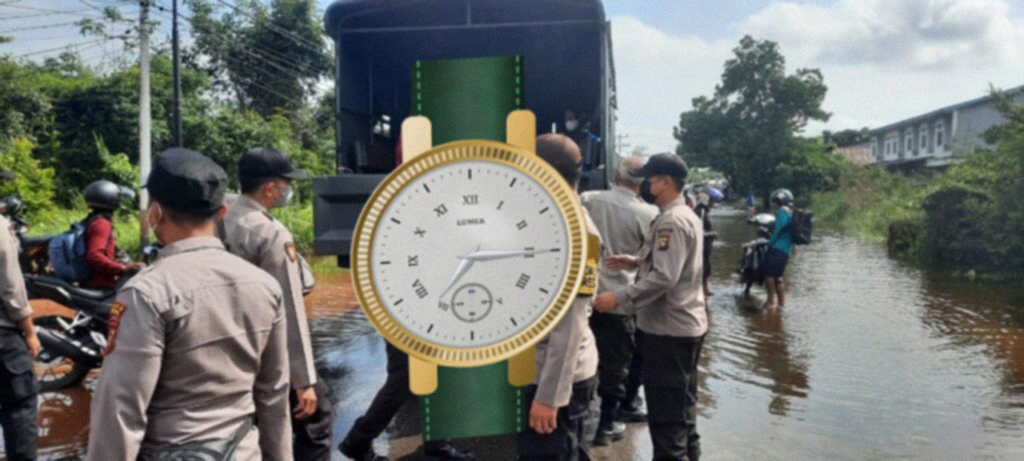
7:15
